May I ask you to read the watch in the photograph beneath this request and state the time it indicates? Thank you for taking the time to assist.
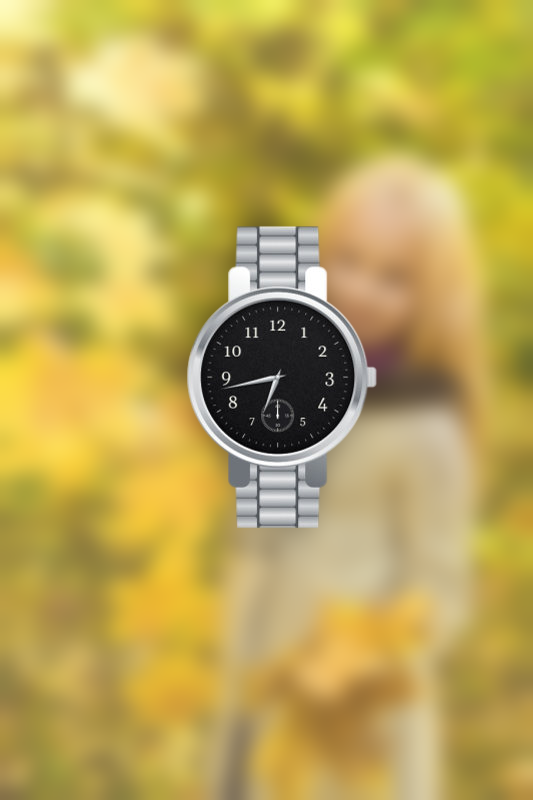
6:43
